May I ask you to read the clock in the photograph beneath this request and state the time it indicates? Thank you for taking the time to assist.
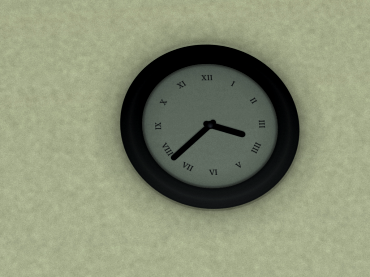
3:38
